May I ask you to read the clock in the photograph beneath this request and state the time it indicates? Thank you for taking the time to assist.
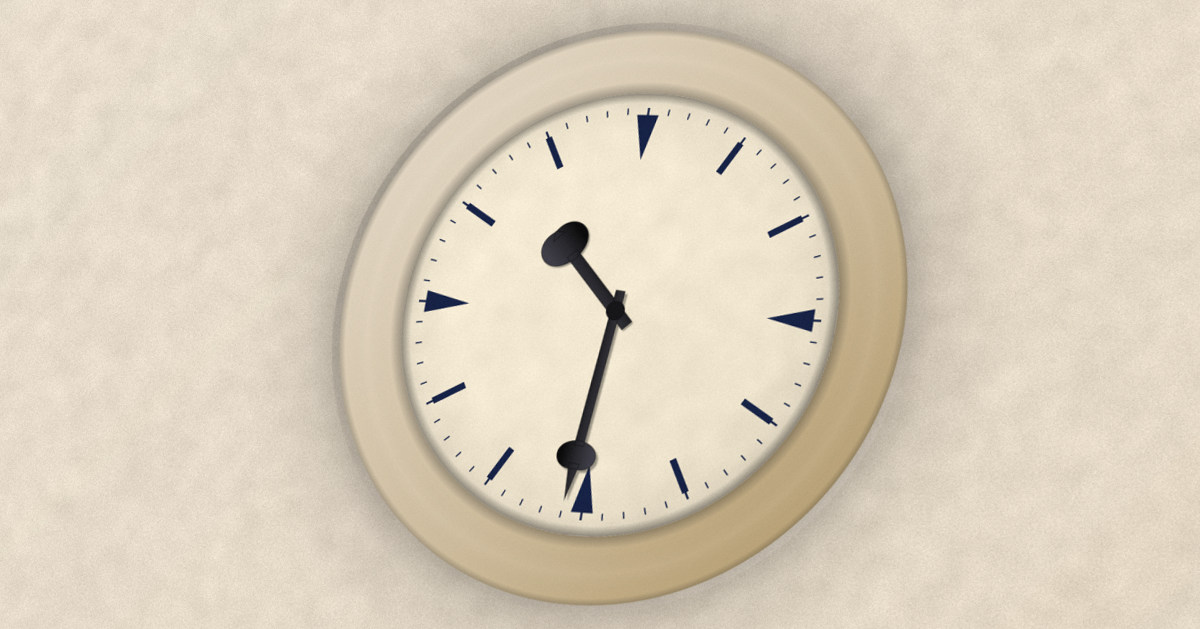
10:31
